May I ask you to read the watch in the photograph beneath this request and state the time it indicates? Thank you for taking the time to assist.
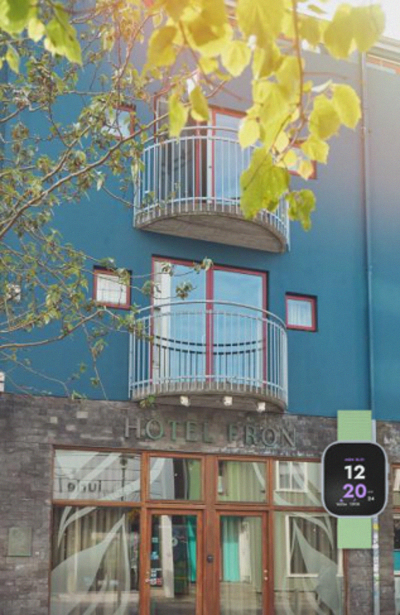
12:20
